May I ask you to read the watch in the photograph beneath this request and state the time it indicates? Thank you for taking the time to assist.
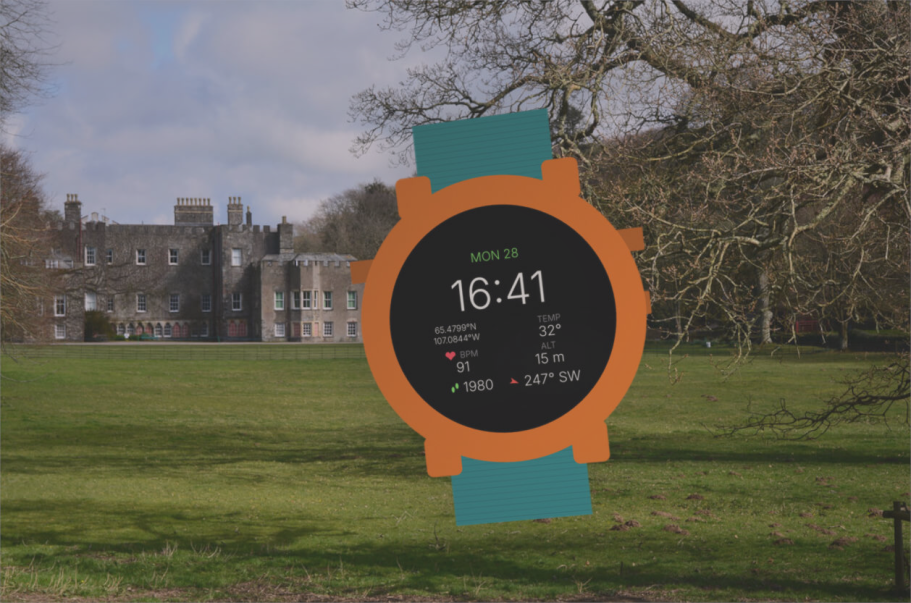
16:41
